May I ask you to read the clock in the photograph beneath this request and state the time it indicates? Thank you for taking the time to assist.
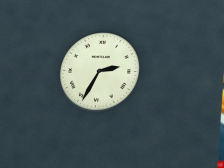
2:34
